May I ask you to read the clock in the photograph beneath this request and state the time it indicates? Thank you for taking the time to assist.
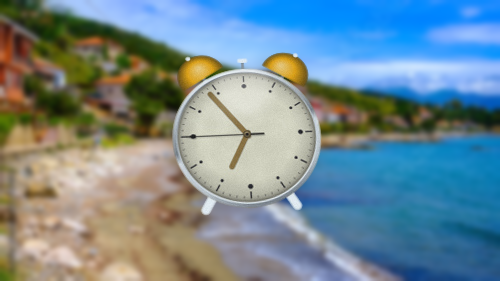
6:53:45
